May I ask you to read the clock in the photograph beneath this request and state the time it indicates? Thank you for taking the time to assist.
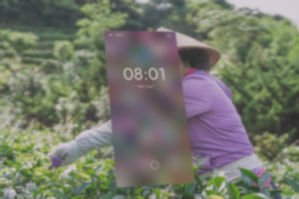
8:01
